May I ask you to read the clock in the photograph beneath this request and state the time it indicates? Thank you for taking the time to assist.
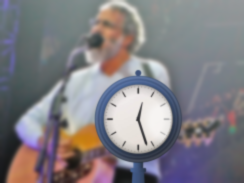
12:27
